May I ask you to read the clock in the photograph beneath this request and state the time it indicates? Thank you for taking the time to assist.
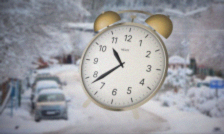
10:38
